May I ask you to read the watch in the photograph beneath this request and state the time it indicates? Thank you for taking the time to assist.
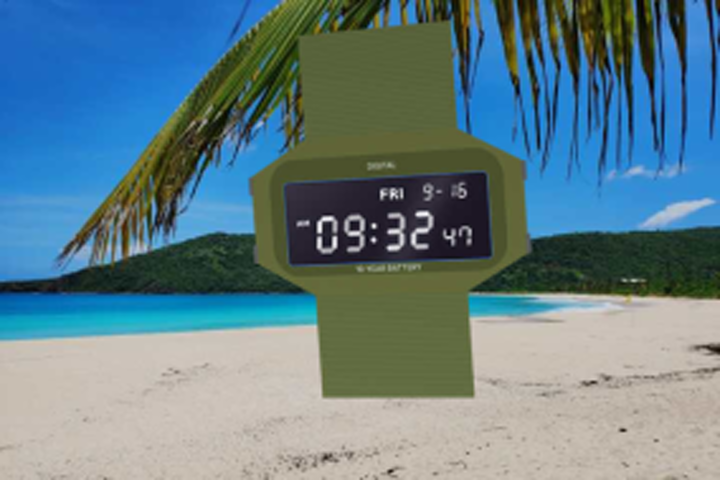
9:32:47
